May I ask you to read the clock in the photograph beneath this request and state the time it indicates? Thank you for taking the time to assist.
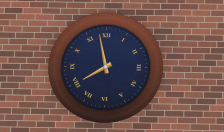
7:58
